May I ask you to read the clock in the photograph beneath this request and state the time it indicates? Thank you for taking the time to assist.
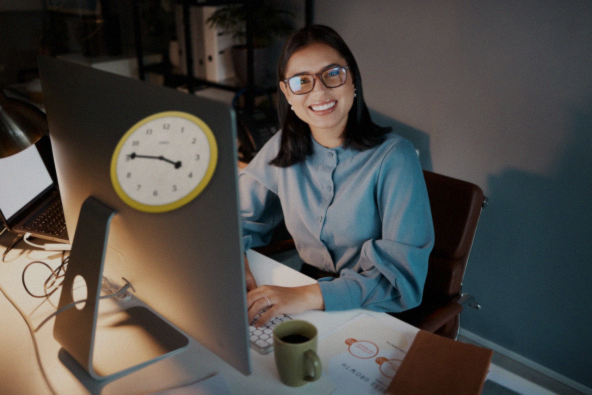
3:46
